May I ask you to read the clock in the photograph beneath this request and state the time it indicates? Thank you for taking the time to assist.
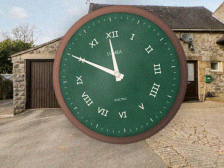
11:50
